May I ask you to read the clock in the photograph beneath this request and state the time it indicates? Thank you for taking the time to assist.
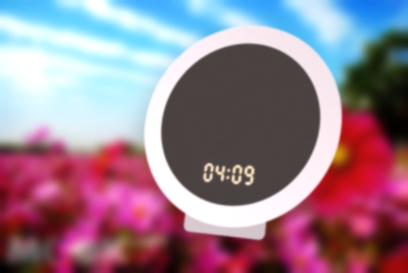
4:09
